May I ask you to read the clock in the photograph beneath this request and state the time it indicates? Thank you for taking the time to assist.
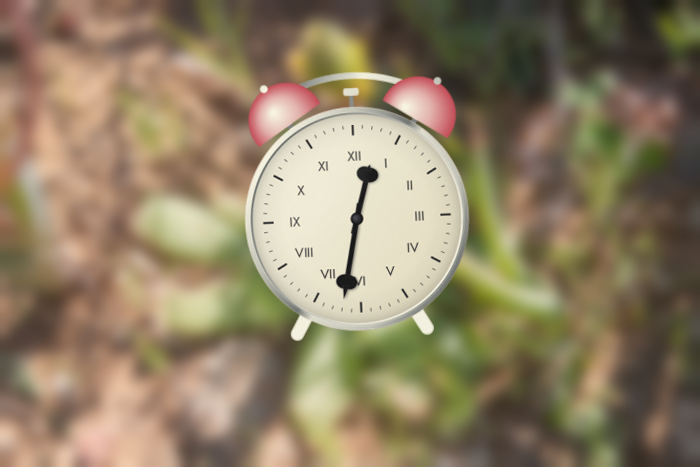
12:32
